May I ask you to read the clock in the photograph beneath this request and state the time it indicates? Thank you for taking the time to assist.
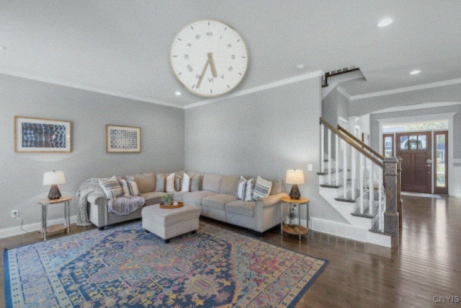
5:34
